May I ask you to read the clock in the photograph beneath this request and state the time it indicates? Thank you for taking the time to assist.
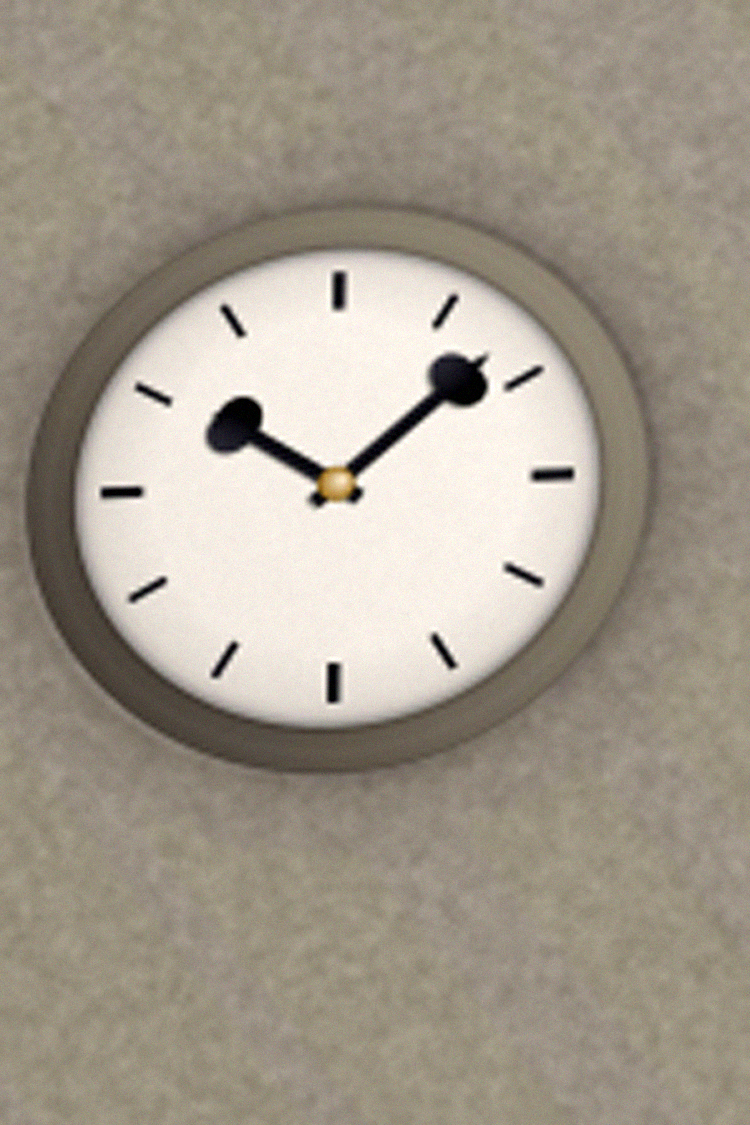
10:08
